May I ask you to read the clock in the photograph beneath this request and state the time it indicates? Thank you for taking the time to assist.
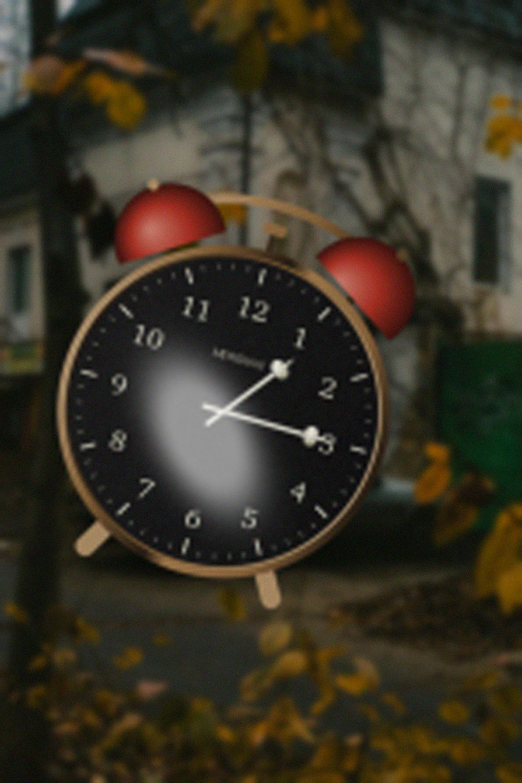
1:15
